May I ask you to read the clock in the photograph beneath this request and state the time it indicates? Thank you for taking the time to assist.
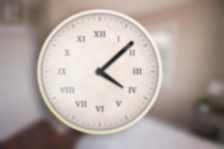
4:08
